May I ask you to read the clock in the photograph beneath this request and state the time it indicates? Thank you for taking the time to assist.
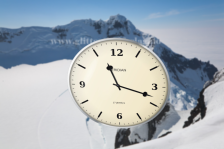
11:18
